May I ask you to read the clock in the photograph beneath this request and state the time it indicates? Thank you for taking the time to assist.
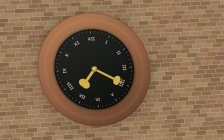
7:20
